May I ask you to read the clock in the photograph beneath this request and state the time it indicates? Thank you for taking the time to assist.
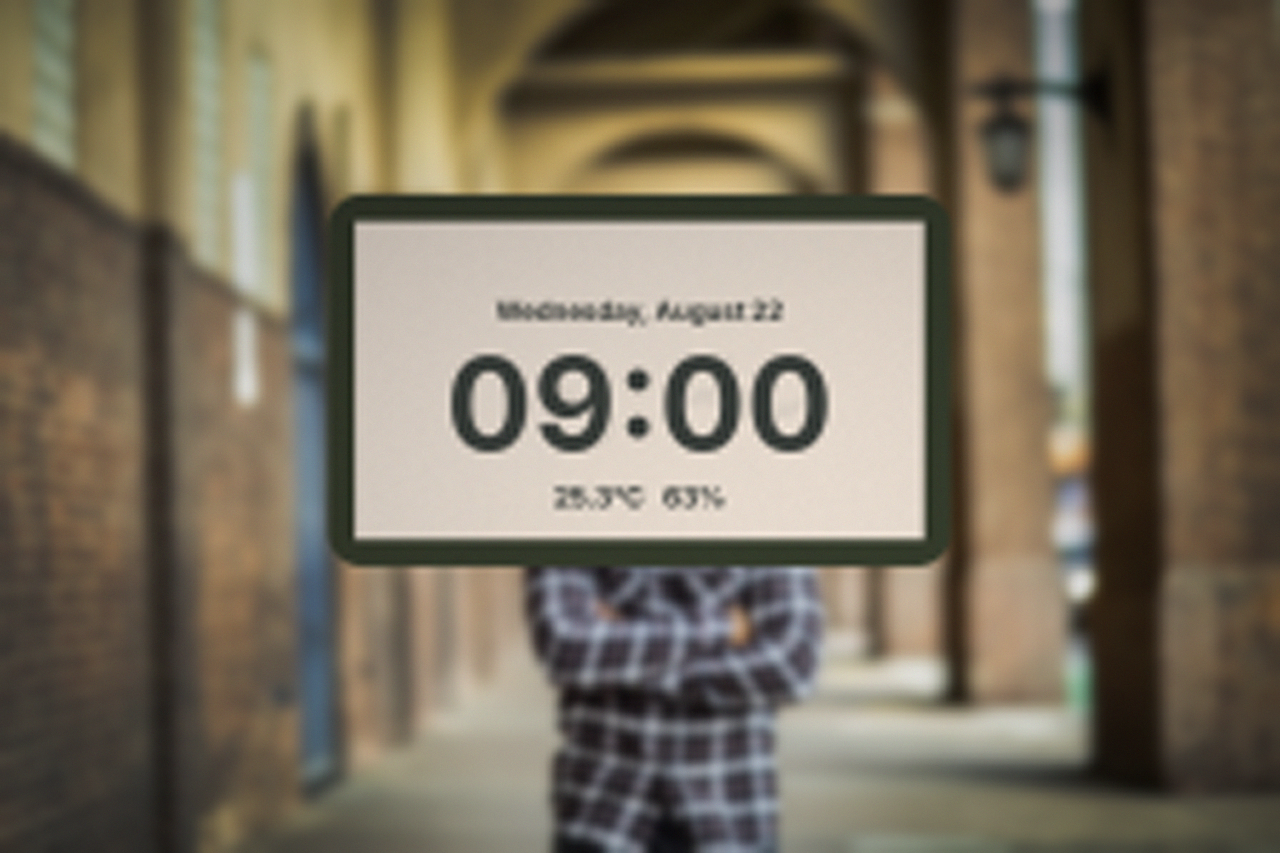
9:00
